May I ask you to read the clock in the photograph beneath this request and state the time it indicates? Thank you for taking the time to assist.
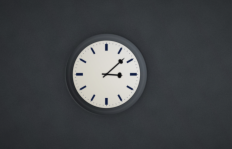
3:08
